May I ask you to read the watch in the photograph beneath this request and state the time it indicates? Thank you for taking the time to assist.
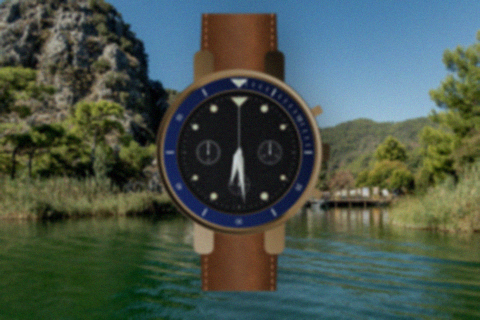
6:29
